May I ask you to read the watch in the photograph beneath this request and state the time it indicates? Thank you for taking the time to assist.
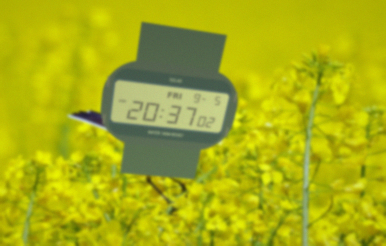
20:37
